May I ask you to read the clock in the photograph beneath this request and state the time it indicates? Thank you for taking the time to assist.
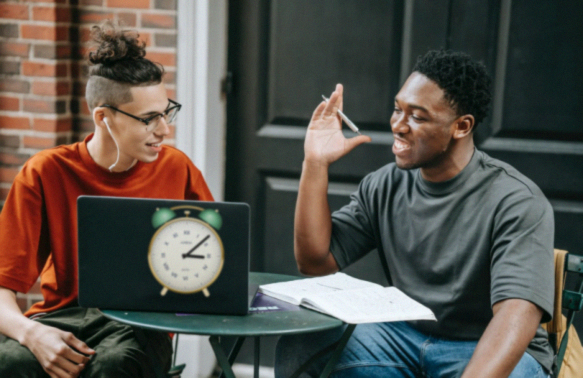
3:08
